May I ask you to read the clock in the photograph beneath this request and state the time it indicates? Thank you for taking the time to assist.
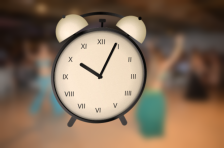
10:04
